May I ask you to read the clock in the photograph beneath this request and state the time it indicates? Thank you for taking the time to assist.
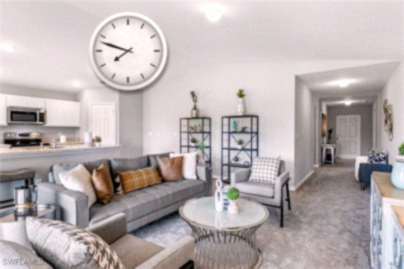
7:48
